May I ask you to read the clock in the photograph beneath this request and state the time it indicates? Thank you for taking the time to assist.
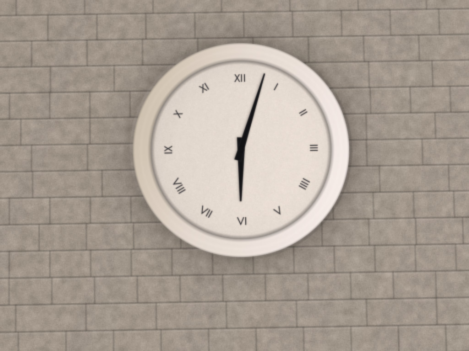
6:03
